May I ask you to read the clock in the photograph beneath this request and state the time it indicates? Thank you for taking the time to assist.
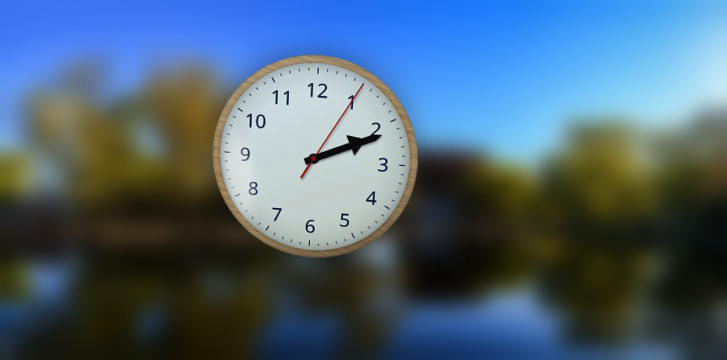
2:11:05
